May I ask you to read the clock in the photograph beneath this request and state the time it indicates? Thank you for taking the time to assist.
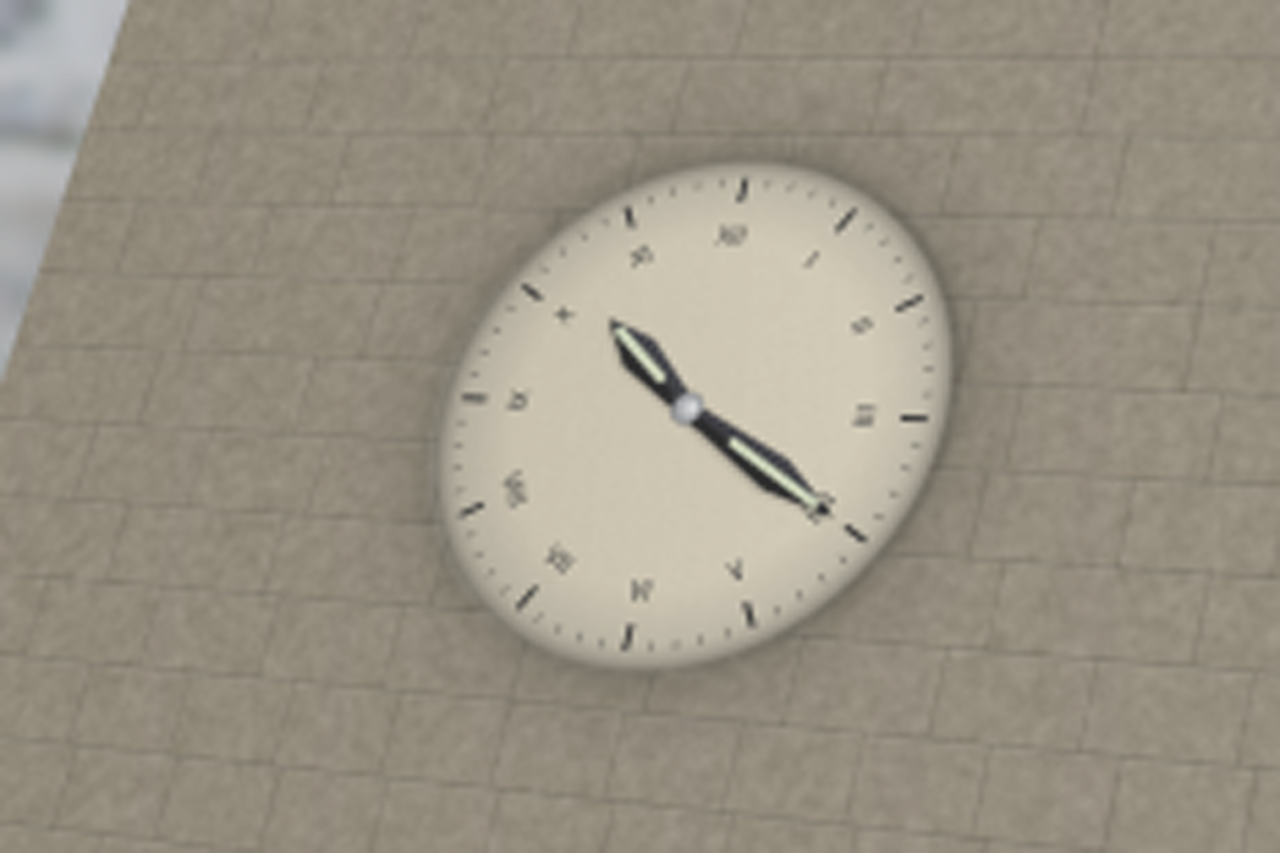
10:20
